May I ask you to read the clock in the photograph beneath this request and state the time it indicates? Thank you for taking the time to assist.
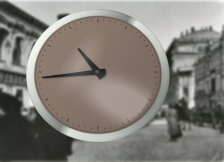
10:44
